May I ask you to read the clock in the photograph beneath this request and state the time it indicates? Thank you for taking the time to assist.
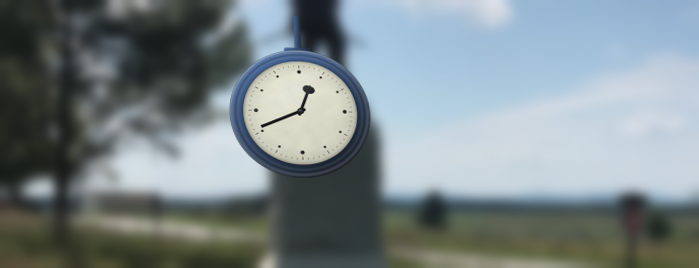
12:41
